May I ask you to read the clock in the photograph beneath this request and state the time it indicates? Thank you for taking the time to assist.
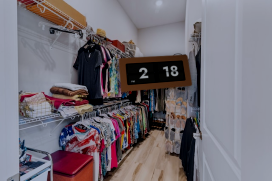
2:18
